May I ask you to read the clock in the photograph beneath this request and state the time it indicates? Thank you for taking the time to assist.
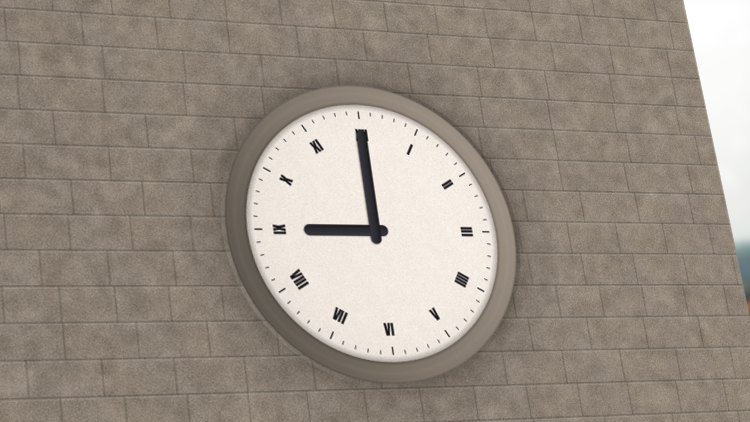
9:00
